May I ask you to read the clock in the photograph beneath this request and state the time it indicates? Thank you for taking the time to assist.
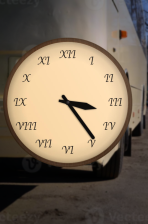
3:24
